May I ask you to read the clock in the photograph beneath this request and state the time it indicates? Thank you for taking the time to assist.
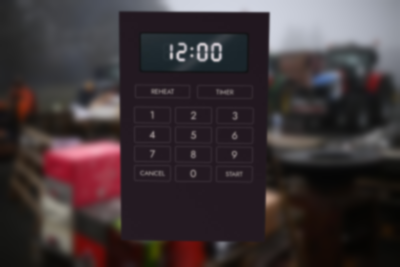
12:00
